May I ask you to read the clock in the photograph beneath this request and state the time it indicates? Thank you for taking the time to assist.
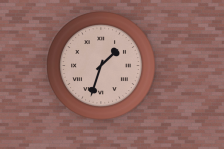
1:33
